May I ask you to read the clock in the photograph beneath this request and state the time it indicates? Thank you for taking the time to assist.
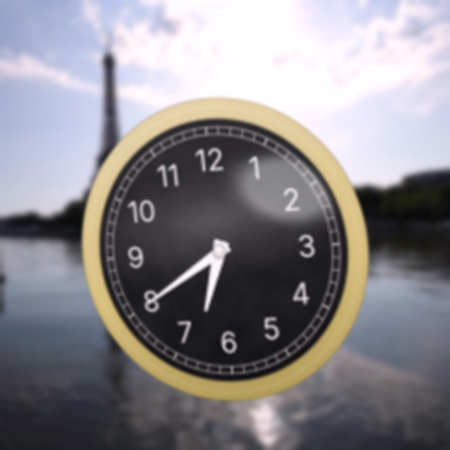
6:40
